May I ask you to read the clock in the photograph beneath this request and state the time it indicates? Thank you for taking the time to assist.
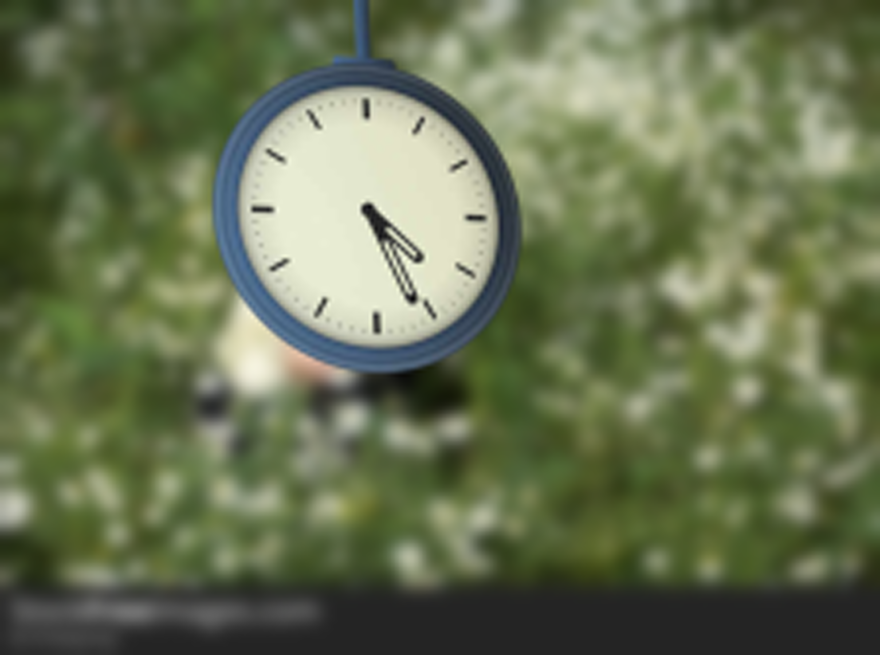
4:26
